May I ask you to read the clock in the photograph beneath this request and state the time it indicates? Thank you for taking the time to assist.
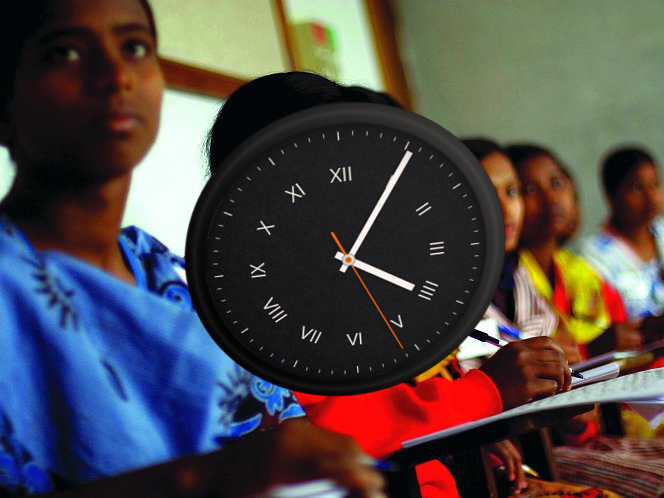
4:05:26
